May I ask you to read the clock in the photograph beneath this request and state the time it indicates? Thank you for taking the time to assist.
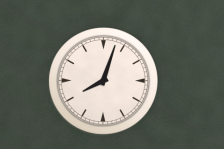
8:03
